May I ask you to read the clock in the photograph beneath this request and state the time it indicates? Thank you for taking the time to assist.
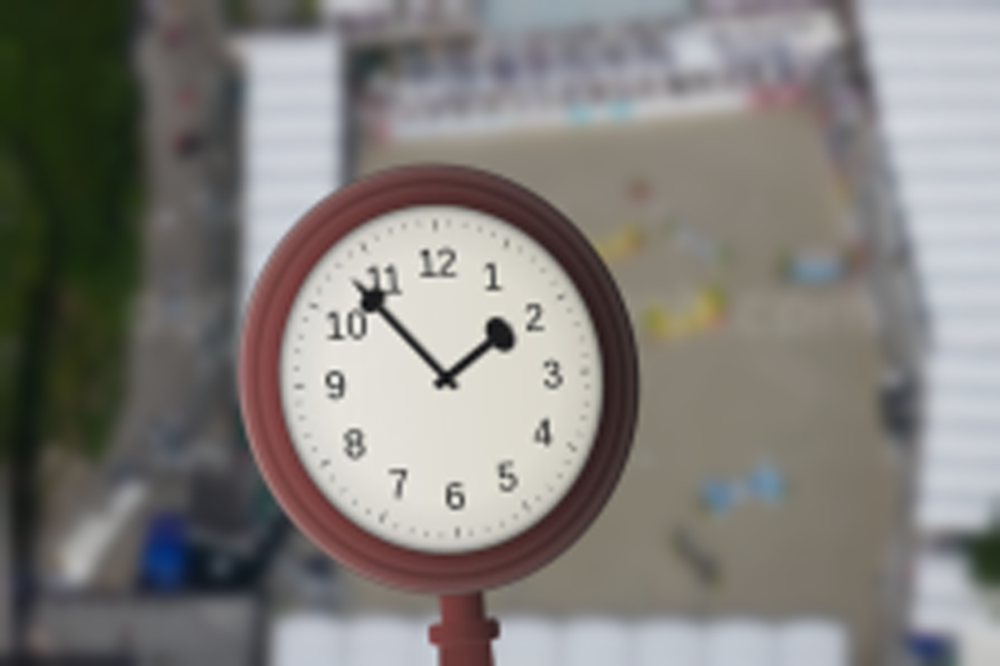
1:53
